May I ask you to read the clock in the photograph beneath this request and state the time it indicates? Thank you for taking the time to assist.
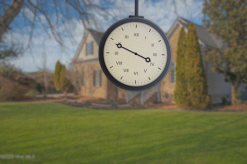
3:49
